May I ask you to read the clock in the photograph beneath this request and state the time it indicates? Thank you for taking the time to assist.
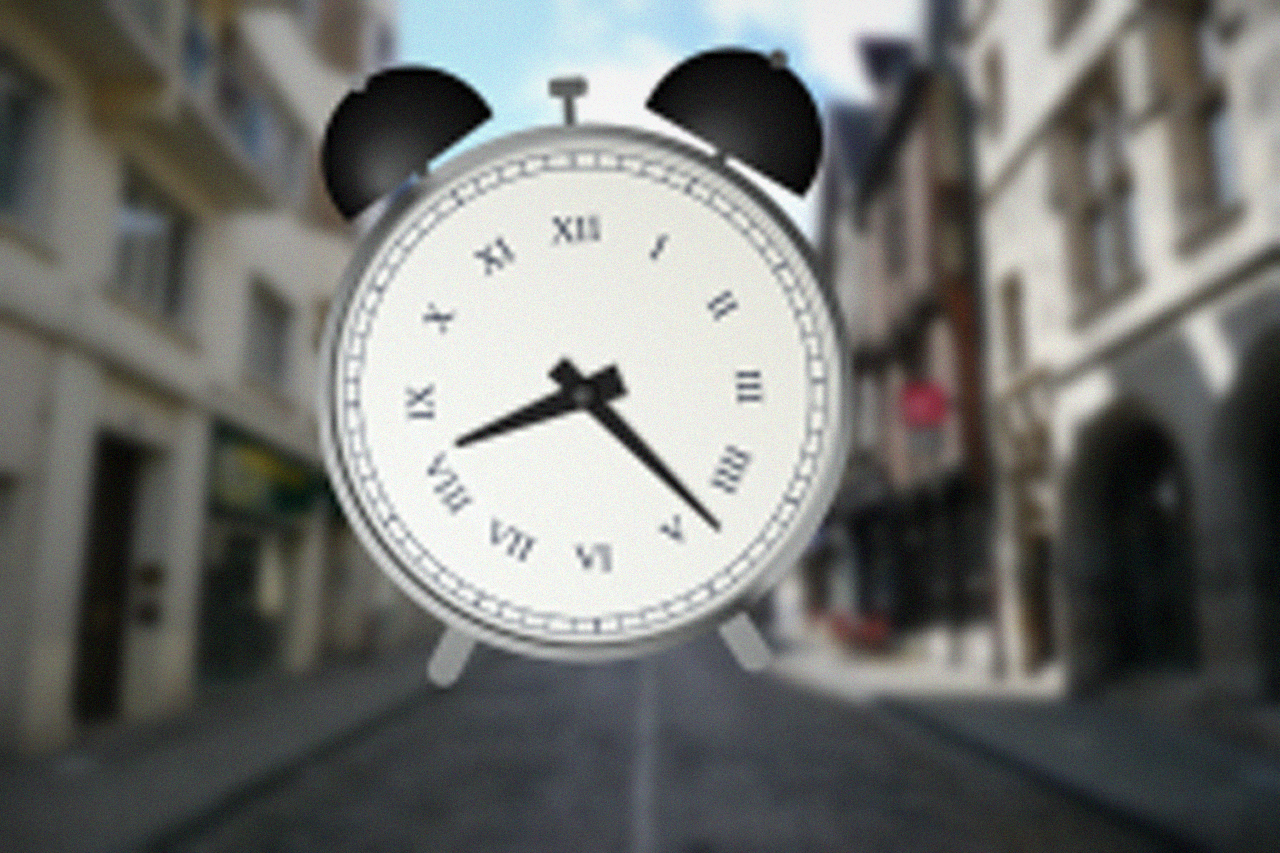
8:23
